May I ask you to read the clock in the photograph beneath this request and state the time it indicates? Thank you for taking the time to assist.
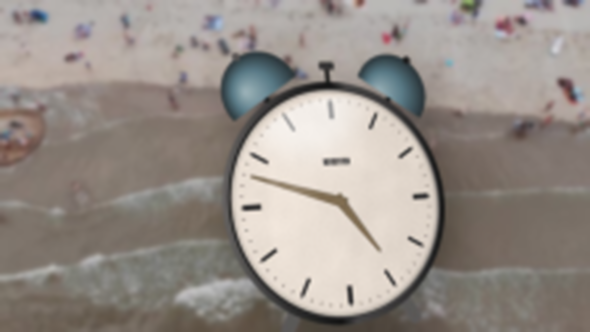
4:48
